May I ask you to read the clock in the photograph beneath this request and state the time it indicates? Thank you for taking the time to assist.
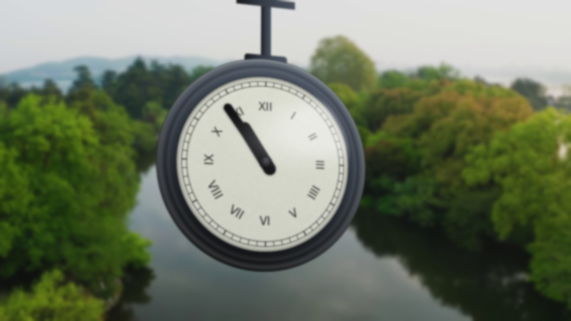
10:54
